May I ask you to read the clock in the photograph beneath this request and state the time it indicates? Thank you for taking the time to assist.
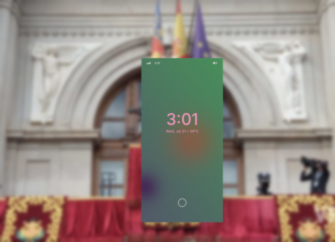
3:01
